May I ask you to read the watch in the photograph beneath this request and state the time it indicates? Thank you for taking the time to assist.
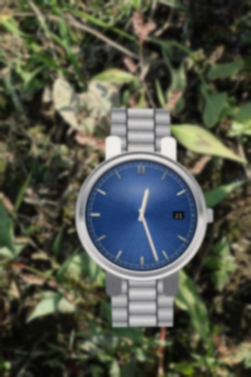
12:27
